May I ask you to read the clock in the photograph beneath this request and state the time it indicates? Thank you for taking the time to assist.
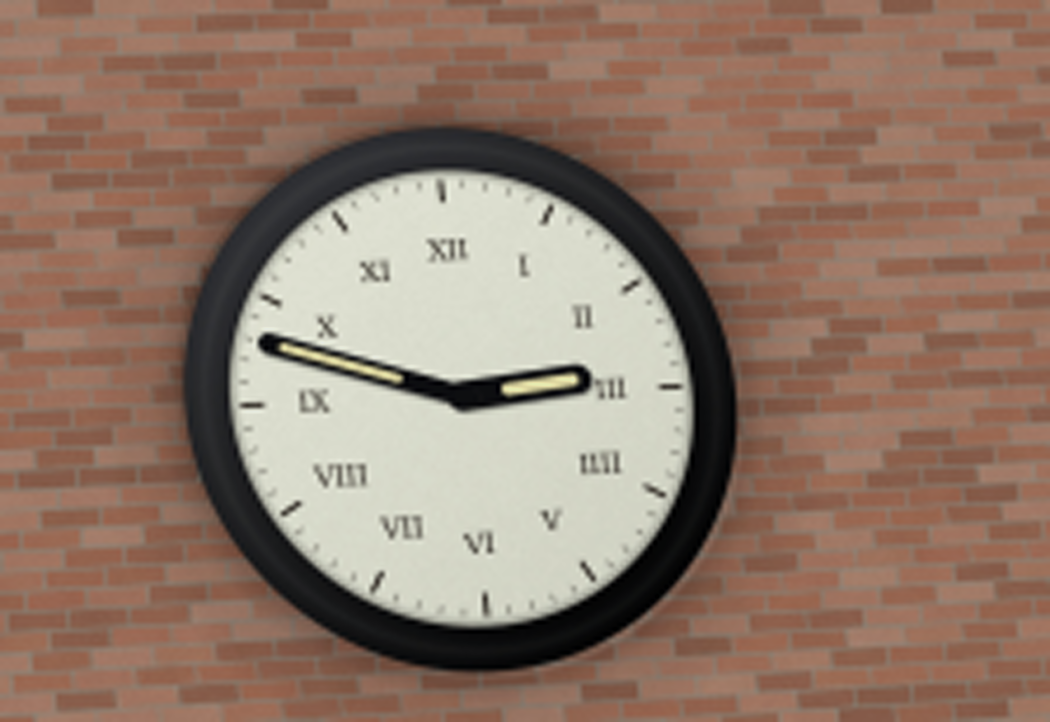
2:48
